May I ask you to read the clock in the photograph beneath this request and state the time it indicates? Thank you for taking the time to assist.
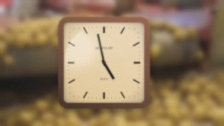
4:58
